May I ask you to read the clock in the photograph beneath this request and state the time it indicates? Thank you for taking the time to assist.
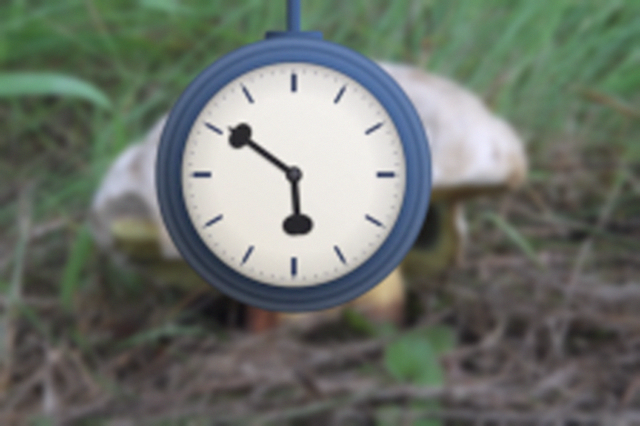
5:51
